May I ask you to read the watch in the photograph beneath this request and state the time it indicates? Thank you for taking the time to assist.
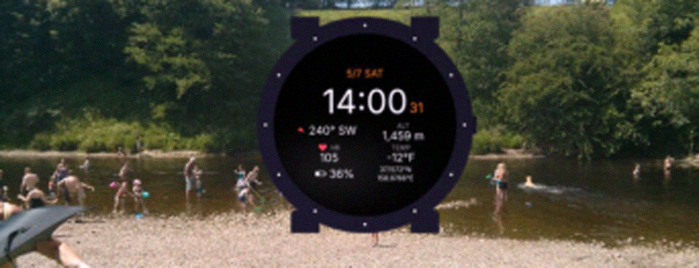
14:00
